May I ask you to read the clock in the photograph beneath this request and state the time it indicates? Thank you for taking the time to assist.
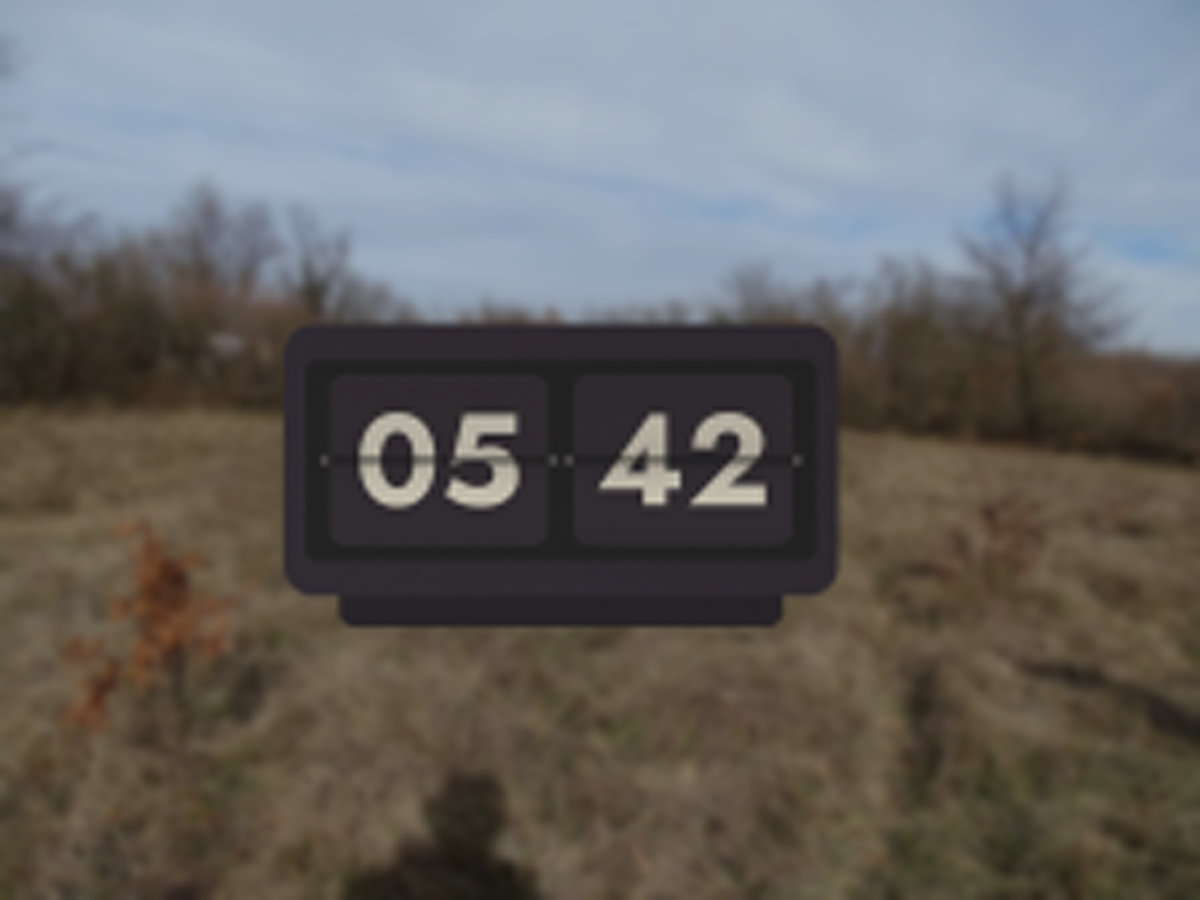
5:42
